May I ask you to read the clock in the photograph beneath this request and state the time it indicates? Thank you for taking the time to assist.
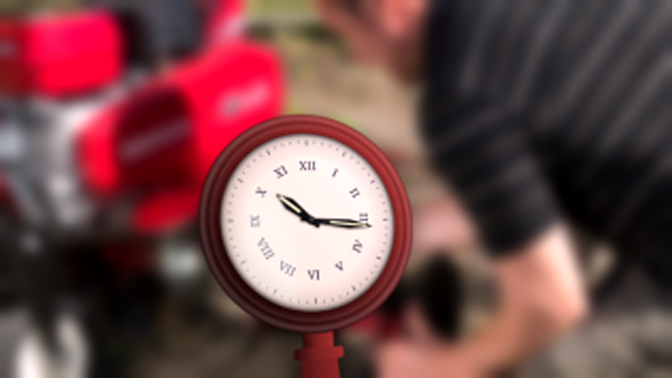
10:16
